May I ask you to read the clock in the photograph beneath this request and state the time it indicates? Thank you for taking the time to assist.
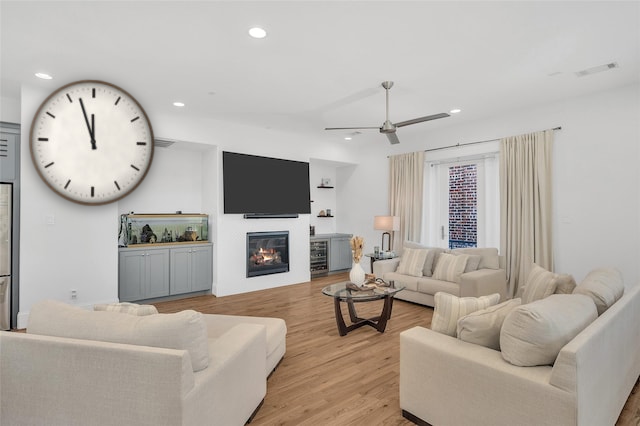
11:57
